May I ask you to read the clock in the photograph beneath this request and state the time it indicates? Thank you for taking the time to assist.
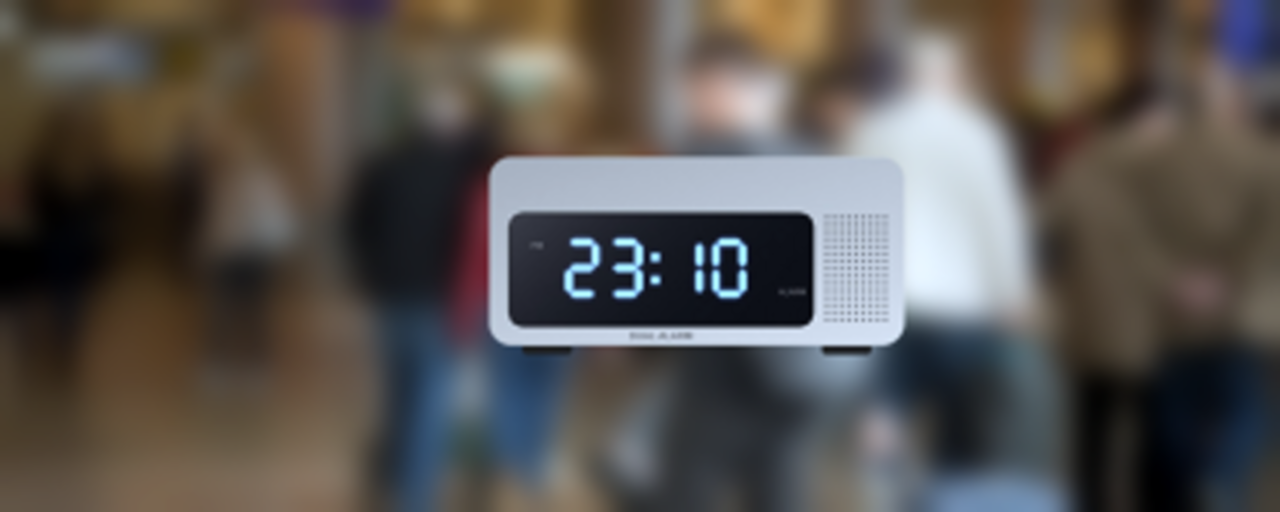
23:10
